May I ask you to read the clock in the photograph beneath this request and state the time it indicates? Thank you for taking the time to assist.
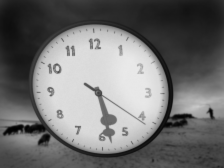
5:28:21
